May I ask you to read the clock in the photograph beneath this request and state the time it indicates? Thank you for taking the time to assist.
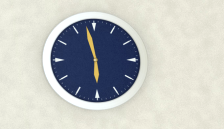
5:58
